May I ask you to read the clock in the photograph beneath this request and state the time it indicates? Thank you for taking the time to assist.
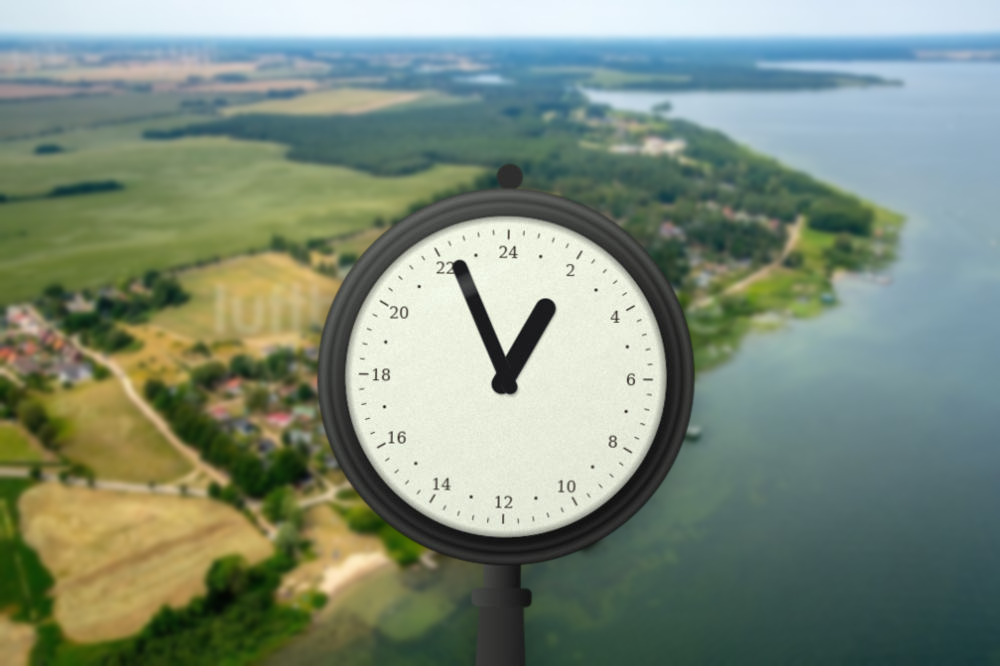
1:56
